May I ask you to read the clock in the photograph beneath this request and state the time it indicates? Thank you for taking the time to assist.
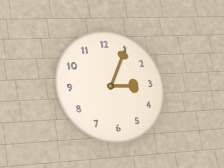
3:05
